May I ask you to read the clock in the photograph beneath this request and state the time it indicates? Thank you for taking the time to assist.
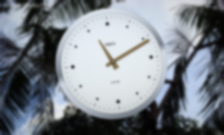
11:11
